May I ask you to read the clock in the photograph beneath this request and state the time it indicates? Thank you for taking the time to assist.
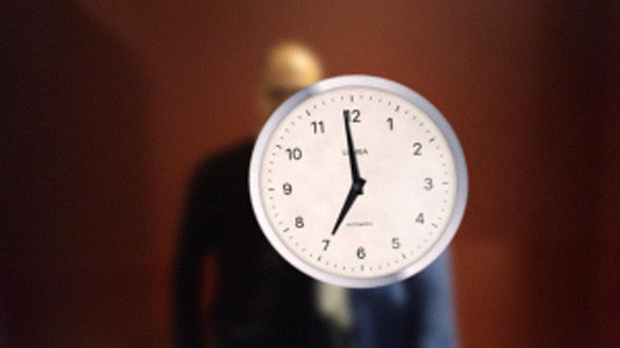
6:59
